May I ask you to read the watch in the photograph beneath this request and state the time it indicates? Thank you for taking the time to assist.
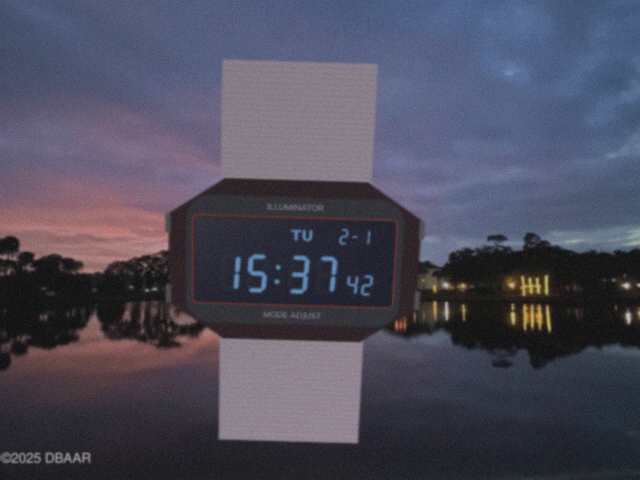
15:37:42
